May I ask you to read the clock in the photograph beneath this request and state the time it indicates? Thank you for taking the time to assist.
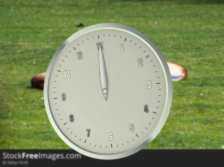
12:00
